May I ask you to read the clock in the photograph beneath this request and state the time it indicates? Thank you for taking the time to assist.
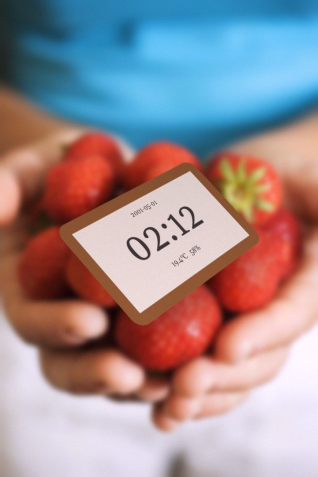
2:12
